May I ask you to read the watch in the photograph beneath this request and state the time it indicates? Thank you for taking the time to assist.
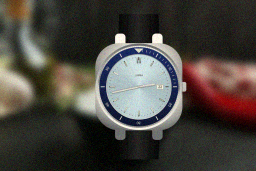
2:43
